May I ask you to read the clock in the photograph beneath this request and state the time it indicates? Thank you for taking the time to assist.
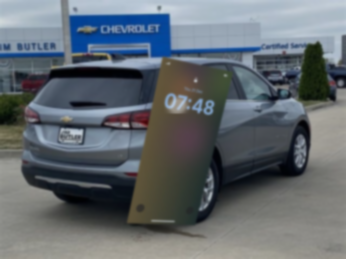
7:48
